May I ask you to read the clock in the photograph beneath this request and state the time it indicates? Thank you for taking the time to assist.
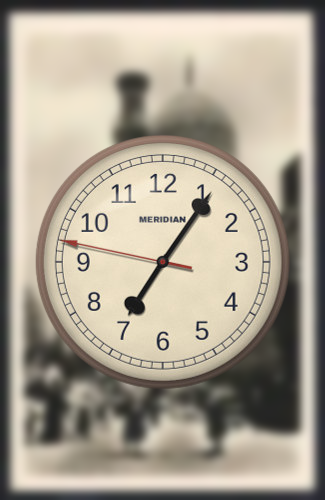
7:05:47
